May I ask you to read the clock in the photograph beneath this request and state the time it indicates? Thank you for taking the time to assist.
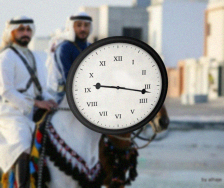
9:17
